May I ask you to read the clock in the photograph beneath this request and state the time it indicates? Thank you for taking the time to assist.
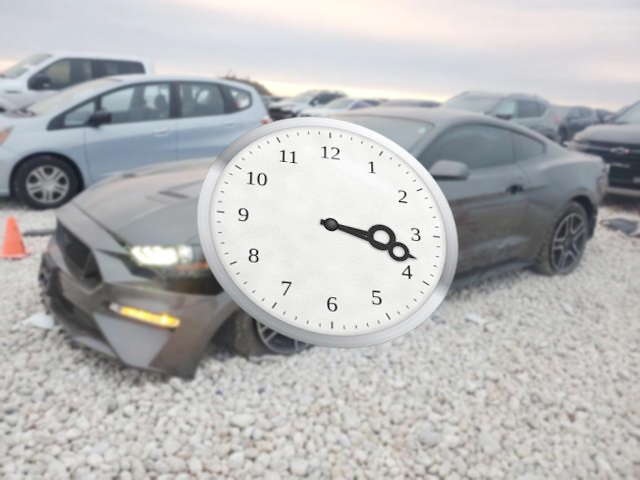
3:18
